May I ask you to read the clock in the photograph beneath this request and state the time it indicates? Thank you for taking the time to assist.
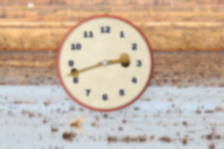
2:42
